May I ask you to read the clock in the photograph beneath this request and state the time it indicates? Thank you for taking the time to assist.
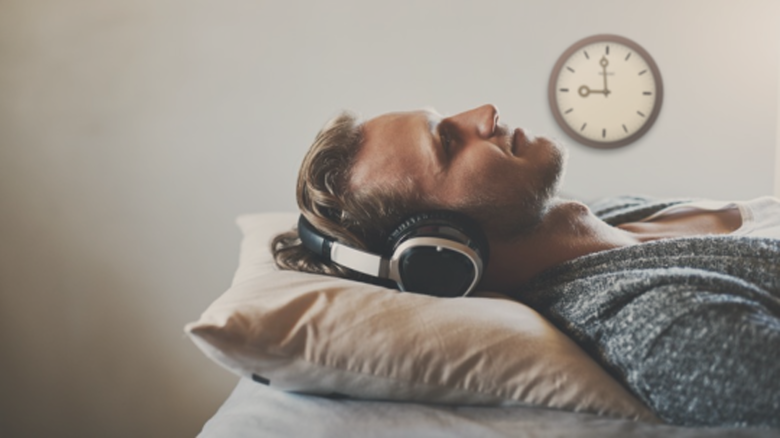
8:59
